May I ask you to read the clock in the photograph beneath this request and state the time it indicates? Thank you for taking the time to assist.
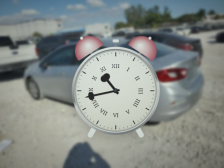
10:43
